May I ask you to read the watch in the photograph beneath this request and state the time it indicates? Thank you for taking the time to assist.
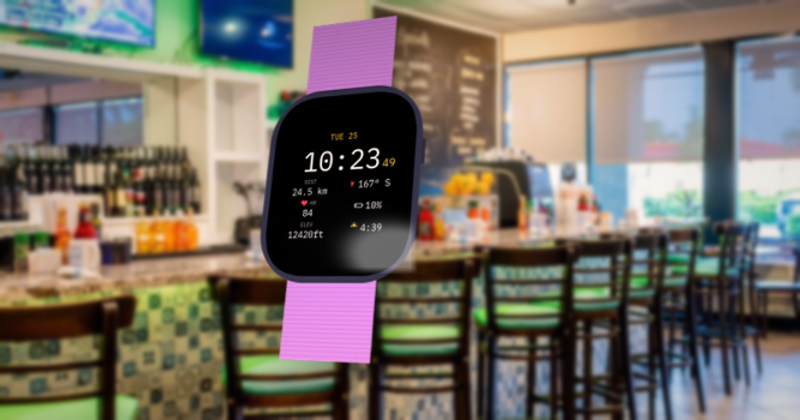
10:23:49
